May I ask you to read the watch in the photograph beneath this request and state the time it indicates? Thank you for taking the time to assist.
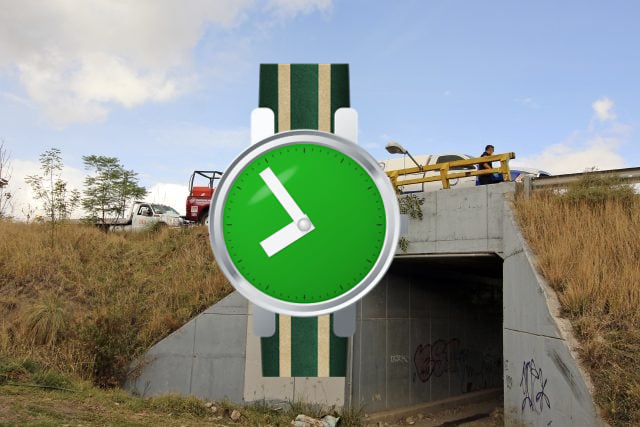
7:54
